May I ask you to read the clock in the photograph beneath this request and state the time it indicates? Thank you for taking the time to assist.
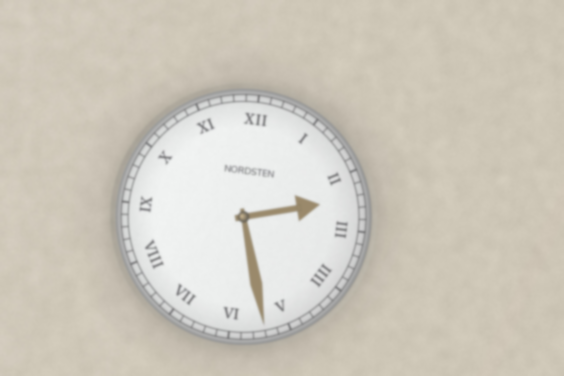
2:27
